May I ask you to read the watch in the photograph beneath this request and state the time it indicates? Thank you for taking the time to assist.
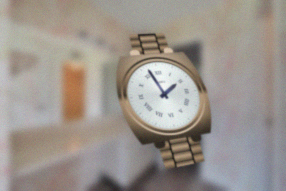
1:57
